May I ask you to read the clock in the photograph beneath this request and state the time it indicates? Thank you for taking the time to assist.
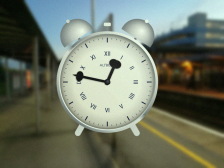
12:47
